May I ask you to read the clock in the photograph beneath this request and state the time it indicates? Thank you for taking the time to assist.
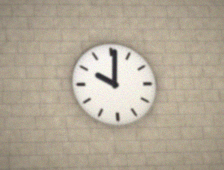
10:01
